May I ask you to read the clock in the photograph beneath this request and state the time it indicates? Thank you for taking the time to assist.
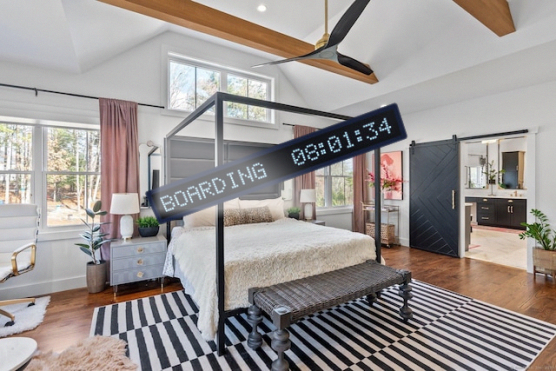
8:01:34
